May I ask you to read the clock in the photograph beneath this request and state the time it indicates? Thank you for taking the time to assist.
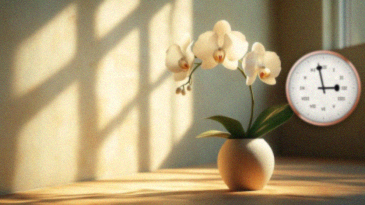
2:58
